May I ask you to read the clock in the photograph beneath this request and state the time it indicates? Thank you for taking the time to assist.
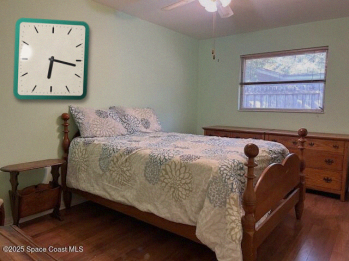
6:17
